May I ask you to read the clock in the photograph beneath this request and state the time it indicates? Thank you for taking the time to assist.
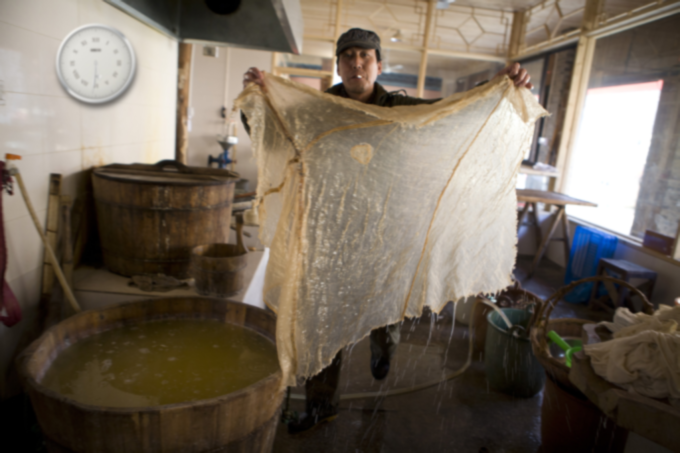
5:31
